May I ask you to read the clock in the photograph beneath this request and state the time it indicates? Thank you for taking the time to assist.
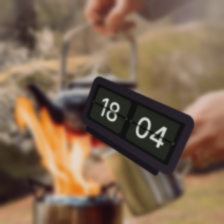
18:04
